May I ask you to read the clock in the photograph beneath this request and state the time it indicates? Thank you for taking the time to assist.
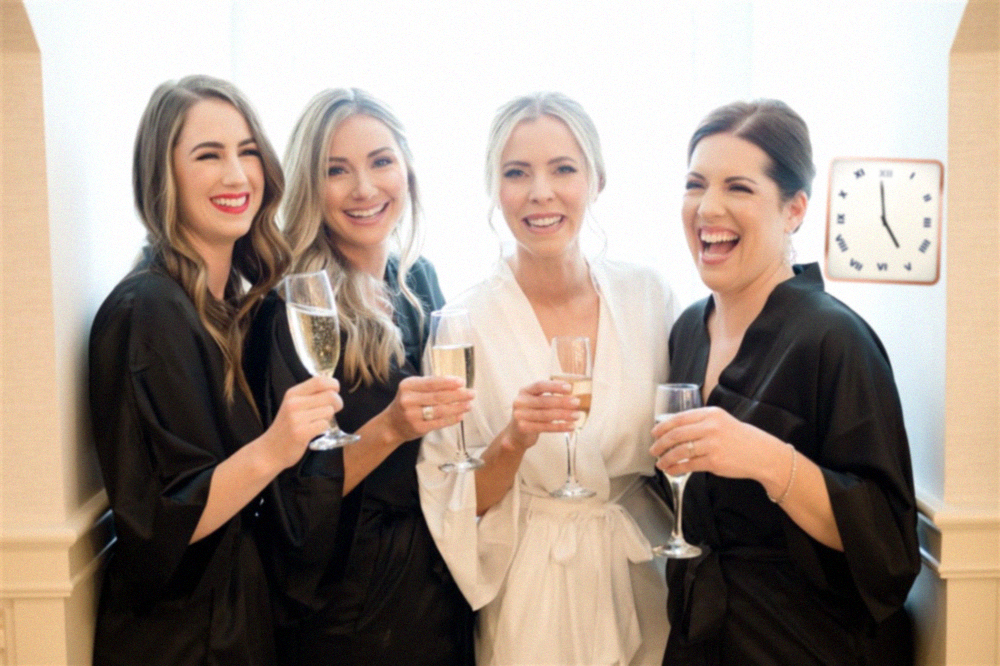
4:59
